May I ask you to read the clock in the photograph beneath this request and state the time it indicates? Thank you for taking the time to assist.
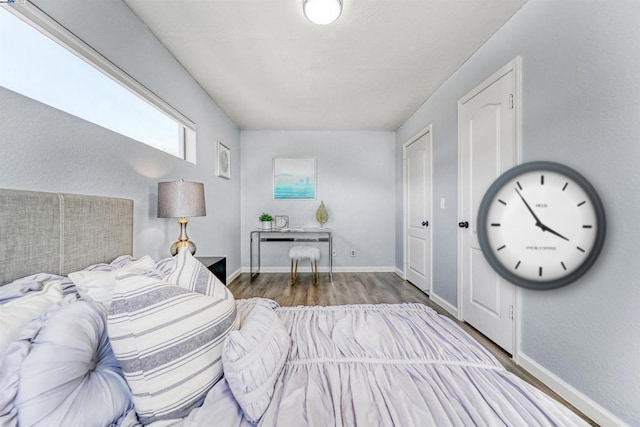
3:54
